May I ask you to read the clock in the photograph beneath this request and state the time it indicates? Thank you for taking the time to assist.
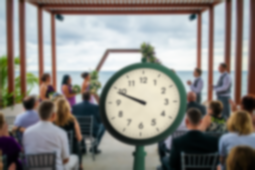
9:49
